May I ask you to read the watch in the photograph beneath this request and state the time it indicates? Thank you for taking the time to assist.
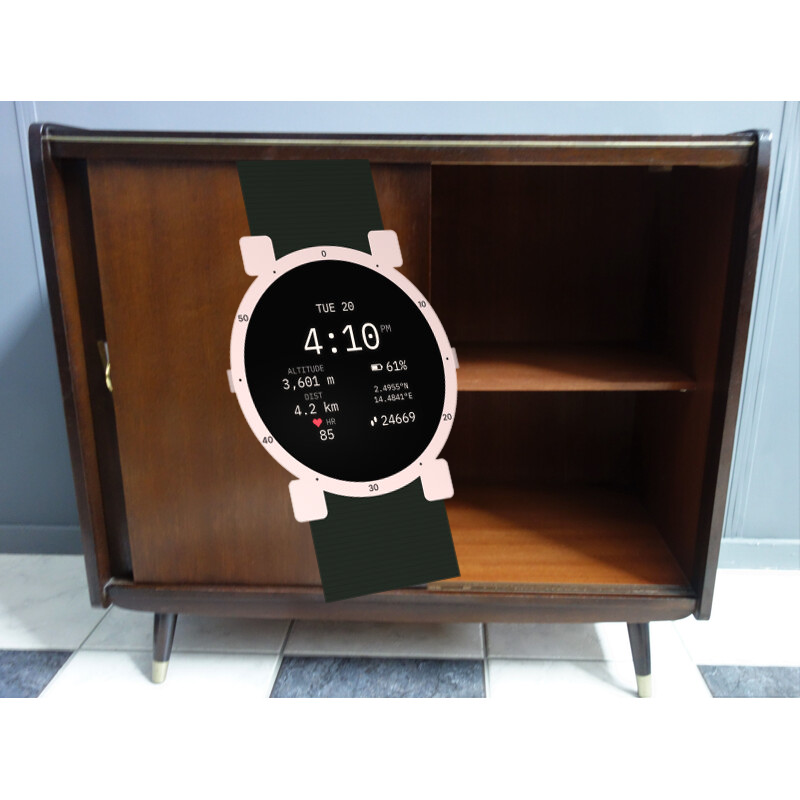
4:10
